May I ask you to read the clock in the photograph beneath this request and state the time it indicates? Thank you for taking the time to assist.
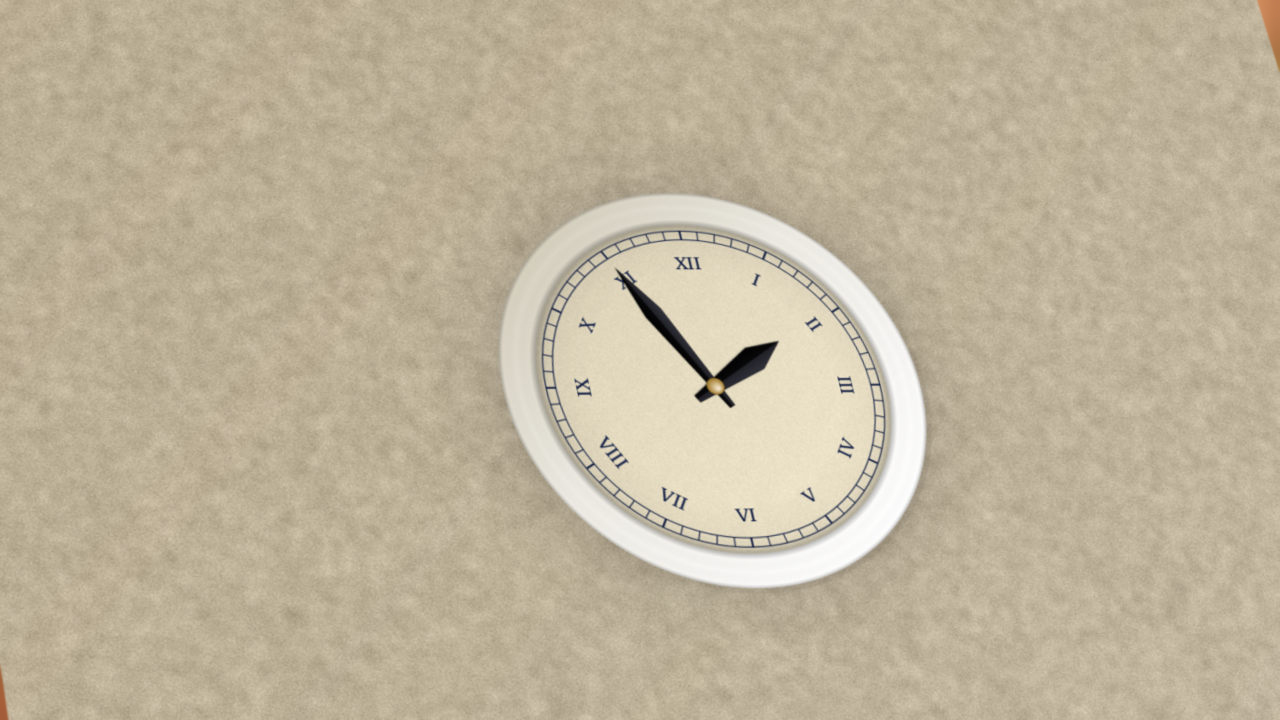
1:55
